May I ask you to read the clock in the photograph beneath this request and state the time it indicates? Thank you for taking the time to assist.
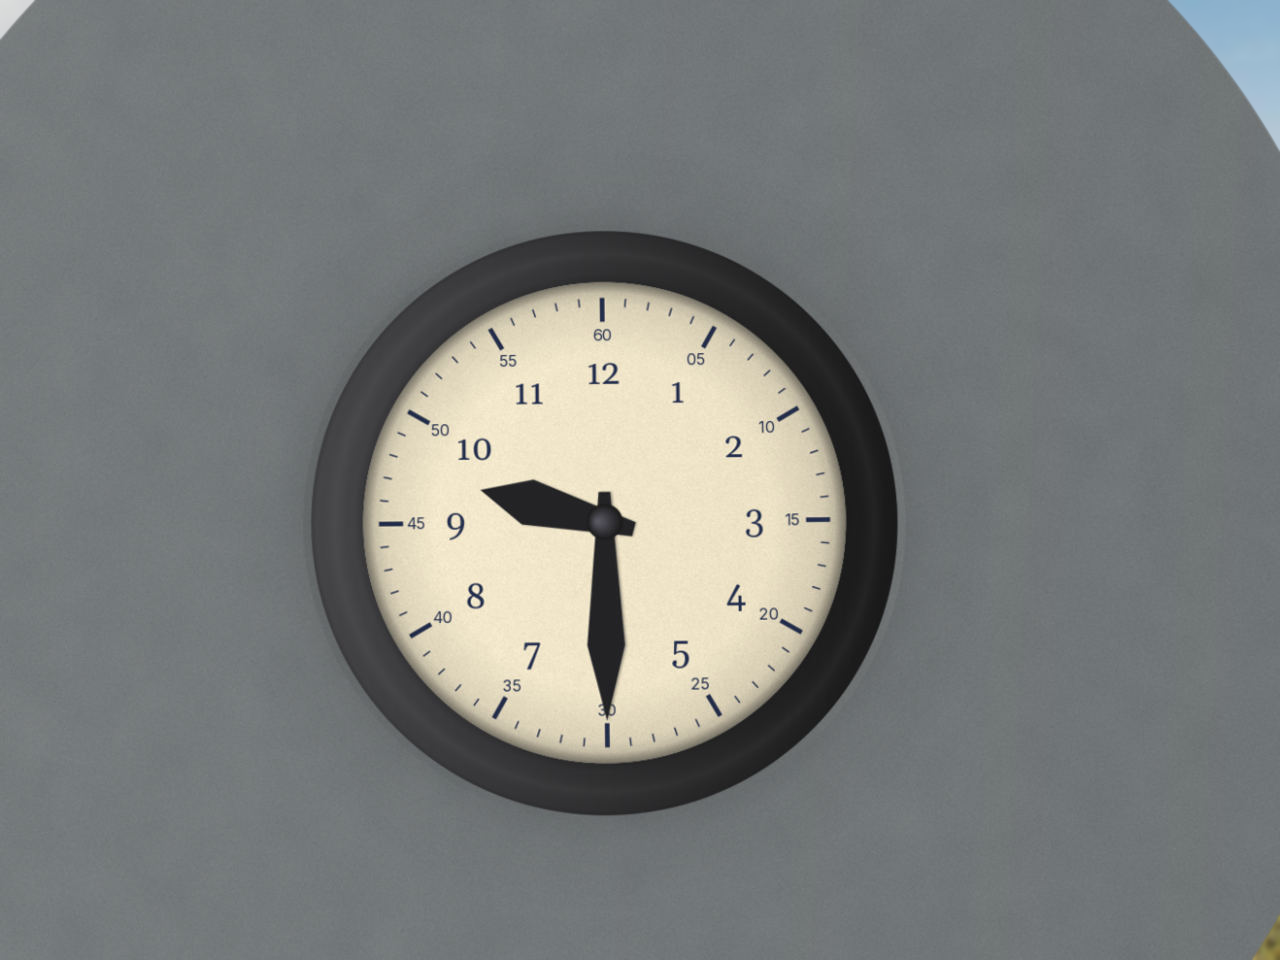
9:30
